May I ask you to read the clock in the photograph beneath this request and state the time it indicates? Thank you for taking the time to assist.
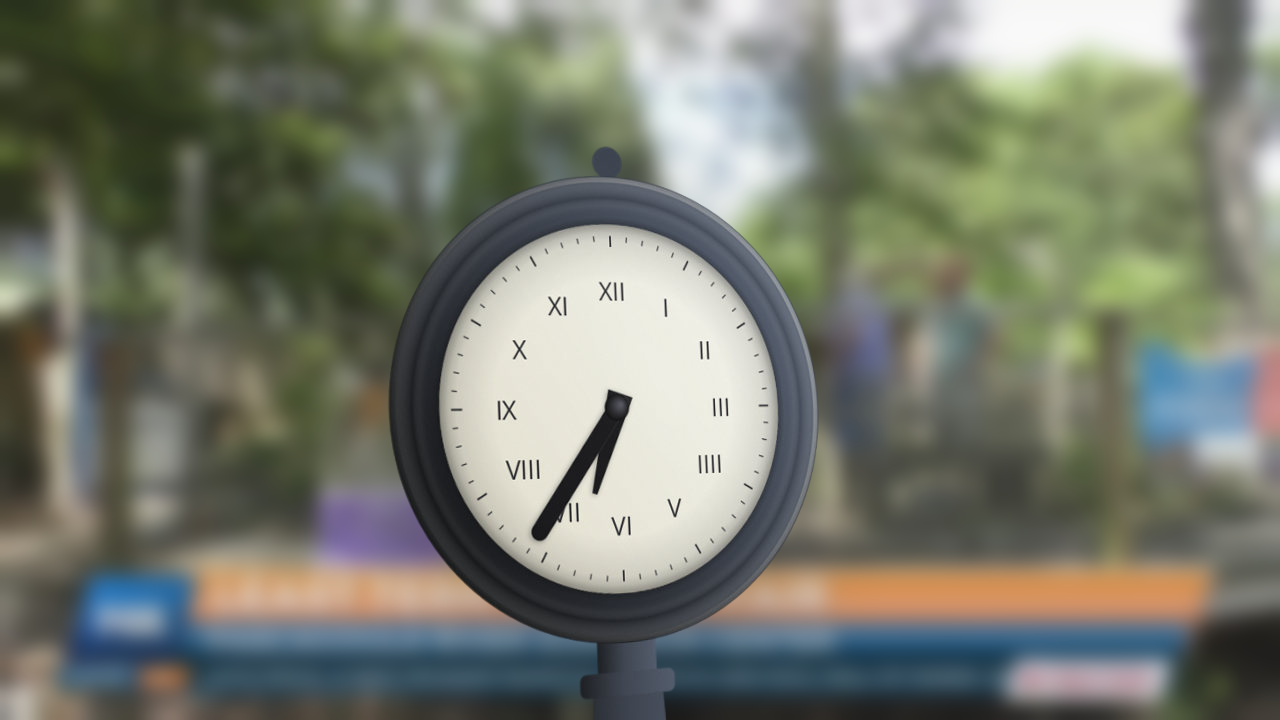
6:36
